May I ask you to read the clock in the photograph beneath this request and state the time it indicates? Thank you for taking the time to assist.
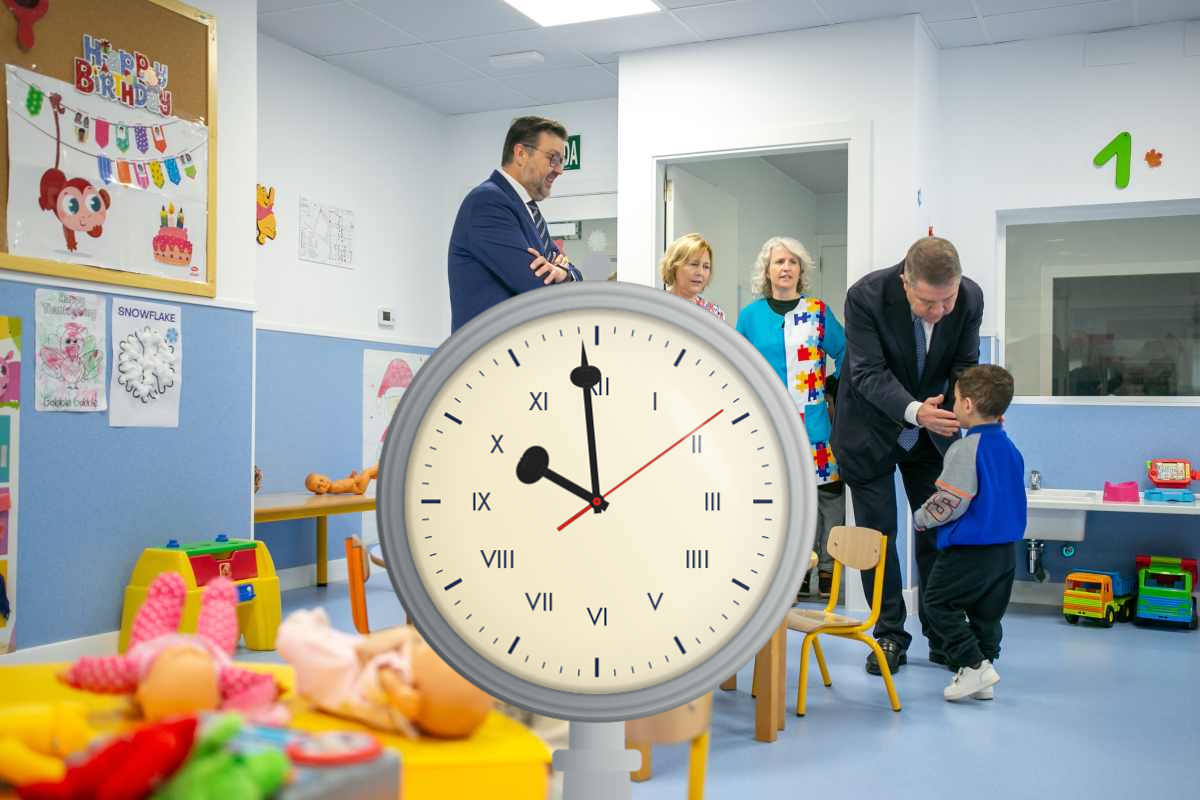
9:59:09
